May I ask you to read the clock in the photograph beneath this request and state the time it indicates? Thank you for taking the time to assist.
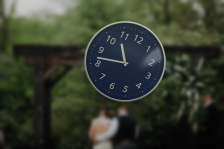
10:42
